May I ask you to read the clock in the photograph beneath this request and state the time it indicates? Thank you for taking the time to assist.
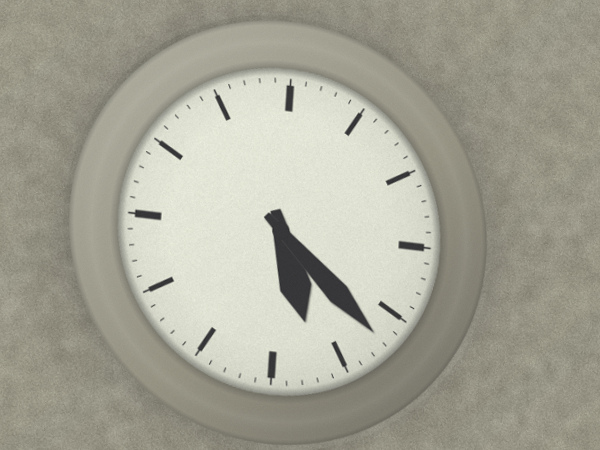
5:22
